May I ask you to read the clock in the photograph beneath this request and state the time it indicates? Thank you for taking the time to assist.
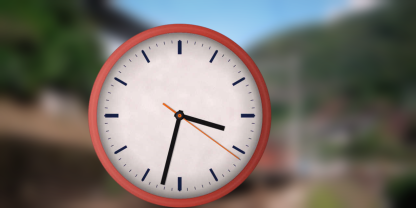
3:32:21
